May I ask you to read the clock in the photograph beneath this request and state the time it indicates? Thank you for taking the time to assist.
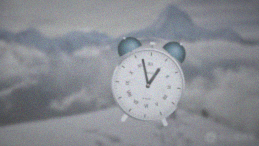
12:57
